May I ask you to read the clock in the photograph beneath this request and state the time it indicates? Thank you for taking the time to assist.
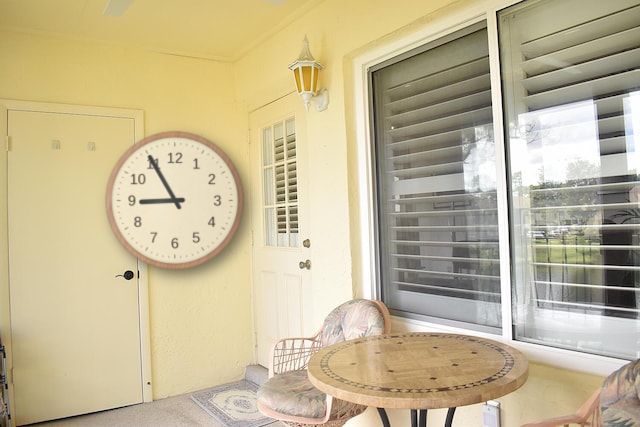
8:55
